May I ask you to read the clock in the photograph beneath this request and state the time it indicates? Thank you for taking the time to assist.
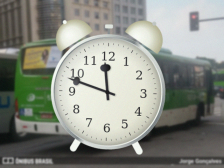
11:48
